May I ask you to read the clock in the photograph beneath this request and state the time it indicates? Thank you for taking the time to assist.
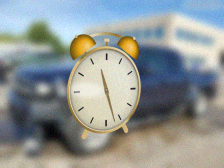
11:27
